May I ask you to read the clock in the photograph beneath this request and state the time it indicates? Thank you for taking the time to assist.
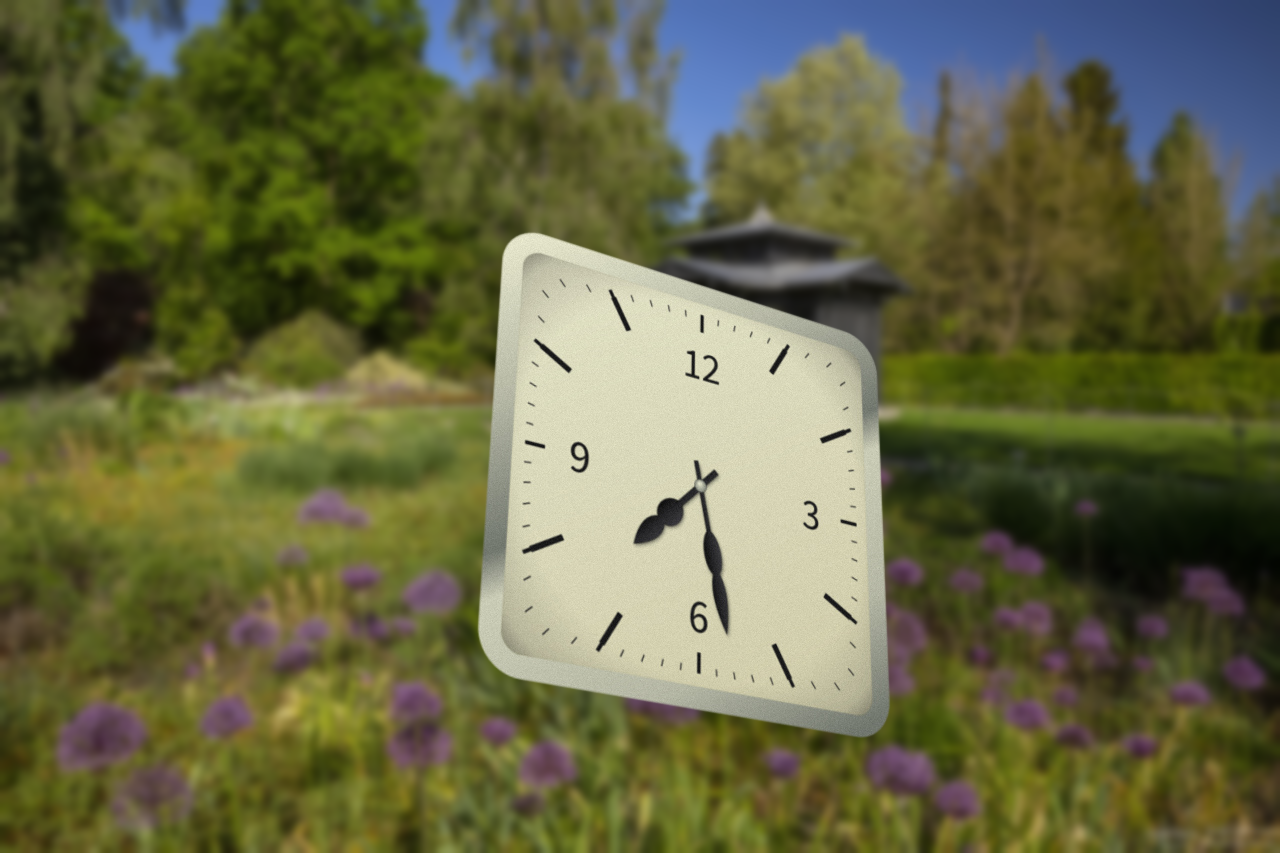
7:28
